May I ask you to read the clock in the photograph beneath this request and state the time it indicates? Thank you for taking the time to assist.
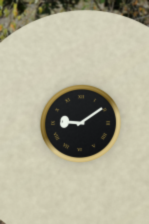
9:09
